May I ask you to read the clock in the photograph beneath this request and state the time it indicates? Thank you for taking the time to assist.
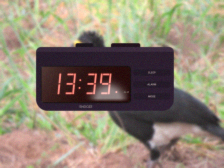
13:39
